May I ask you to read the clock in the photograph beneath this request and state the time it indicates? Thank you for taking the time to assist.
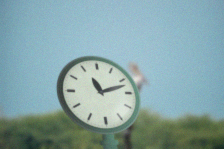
11:12
